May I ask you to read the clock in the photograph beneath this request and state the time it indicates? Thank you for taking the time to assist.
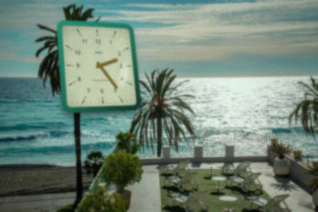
2:24
